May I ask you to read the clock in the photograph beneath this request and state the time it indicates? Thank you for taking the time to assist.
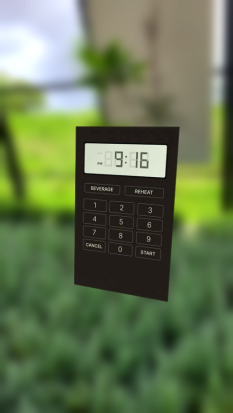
9:16
